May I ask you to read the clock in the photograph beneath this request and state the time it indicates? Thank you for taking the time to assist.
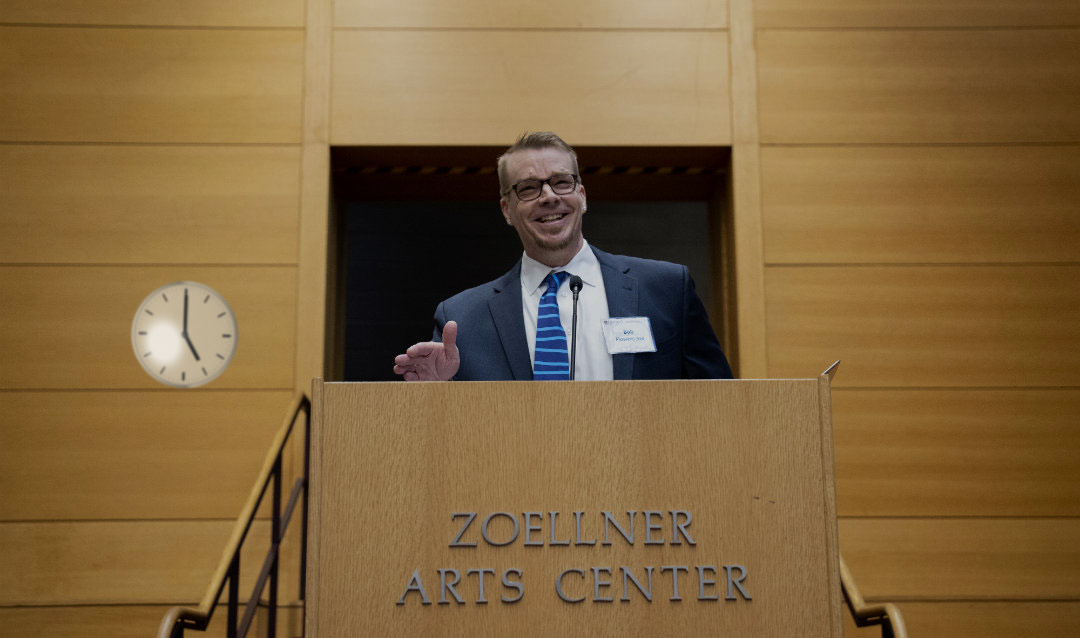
5:00
